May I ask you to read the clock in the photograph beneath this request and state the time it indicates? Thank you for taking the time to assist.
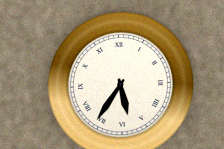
5:36
